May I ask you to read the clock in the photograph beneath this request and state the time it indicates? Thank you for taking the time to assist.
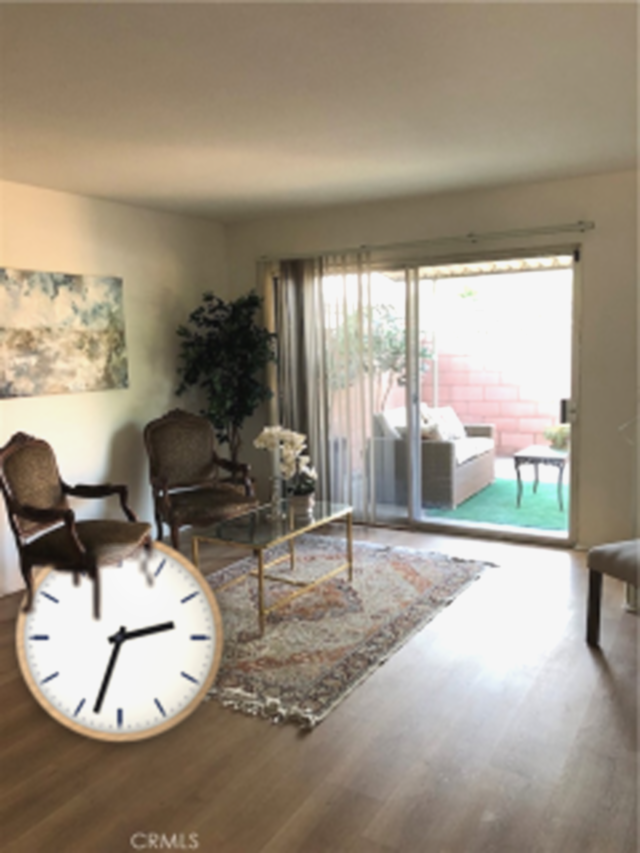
2:33
